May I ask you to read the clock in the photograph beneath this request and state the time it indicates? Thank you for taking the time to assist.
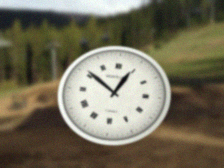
12:51
